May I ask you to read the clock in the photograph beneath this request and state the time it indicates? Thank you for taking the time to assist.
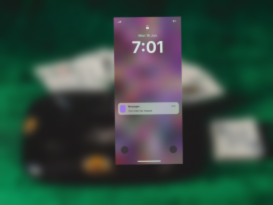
7:01
